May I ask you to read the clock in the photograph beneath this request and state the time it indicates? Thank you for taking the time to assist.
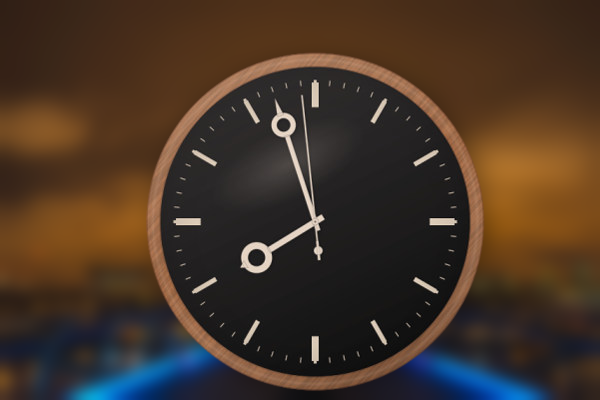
7:56:59
